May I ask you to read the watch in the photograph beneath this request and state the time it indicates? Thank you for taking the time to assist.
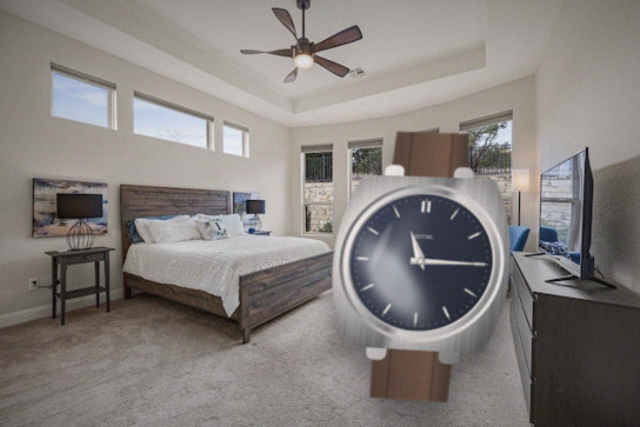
11:15
